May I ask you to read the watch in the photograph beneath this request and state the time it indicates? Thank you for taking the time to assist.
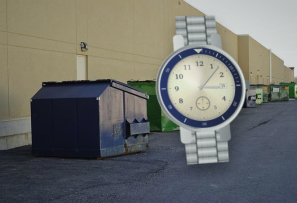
3:07
